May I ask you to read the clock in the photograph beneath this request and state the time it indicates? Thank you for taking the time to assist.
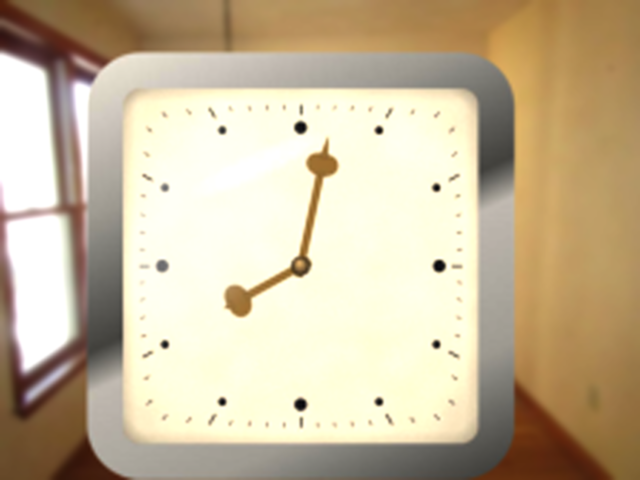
8:02
